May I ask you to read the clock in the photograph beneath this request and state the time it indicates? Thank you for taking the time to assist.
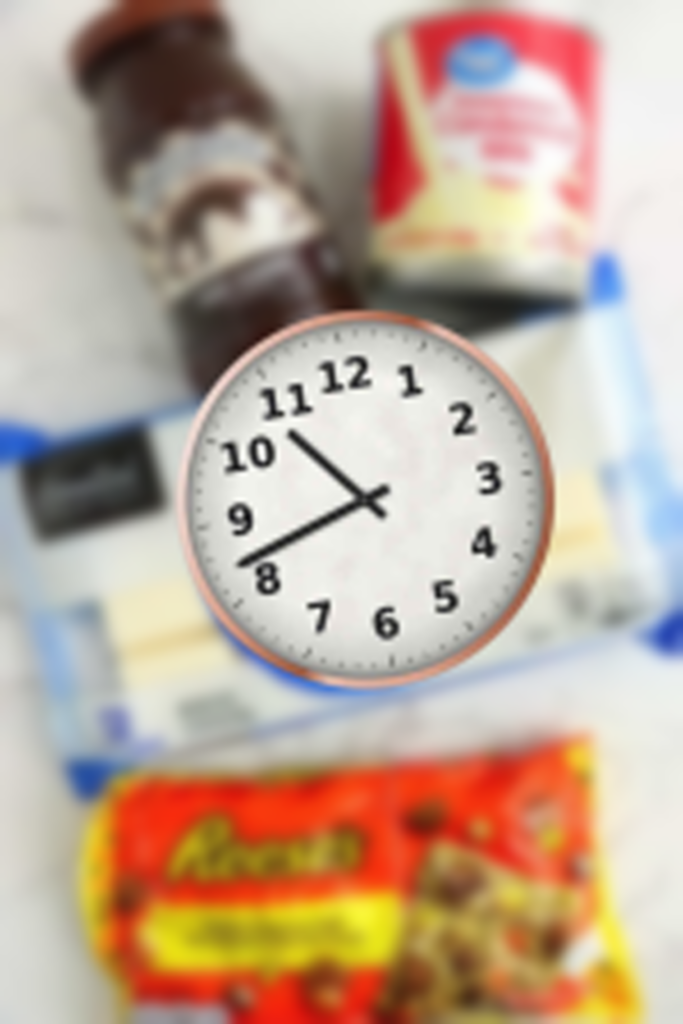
10:42
